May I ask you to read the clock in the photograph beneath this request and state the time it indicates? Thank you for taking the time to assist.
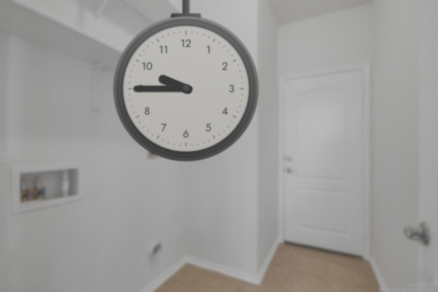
9:45
